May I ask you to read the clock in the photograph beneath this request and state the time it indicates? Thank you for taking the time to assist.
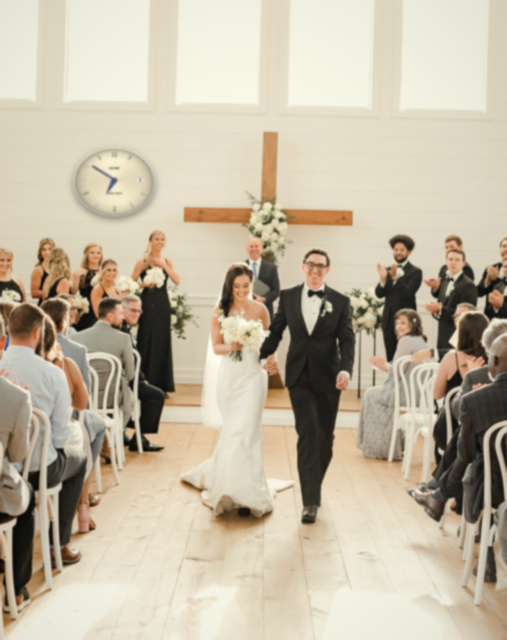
6:51
